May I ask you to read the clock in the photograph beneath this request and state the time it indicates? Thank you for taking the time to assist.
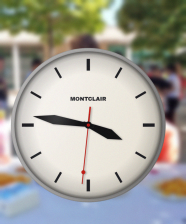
3:46:31
